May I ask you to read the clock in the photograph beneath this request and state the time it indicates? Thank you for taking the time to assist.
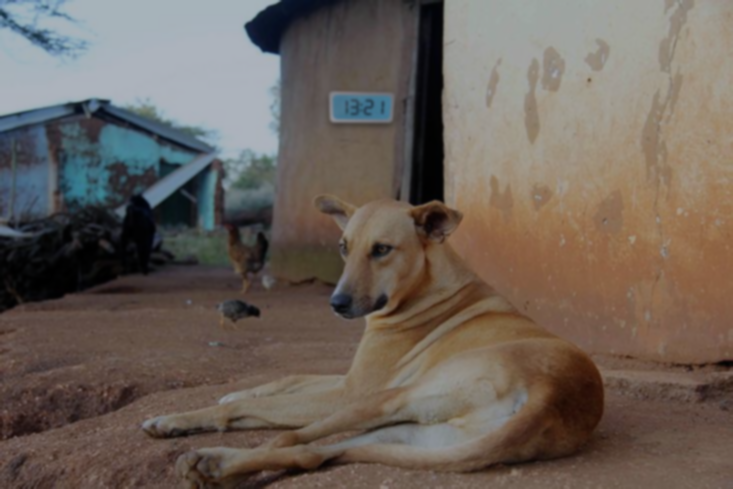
13:21
